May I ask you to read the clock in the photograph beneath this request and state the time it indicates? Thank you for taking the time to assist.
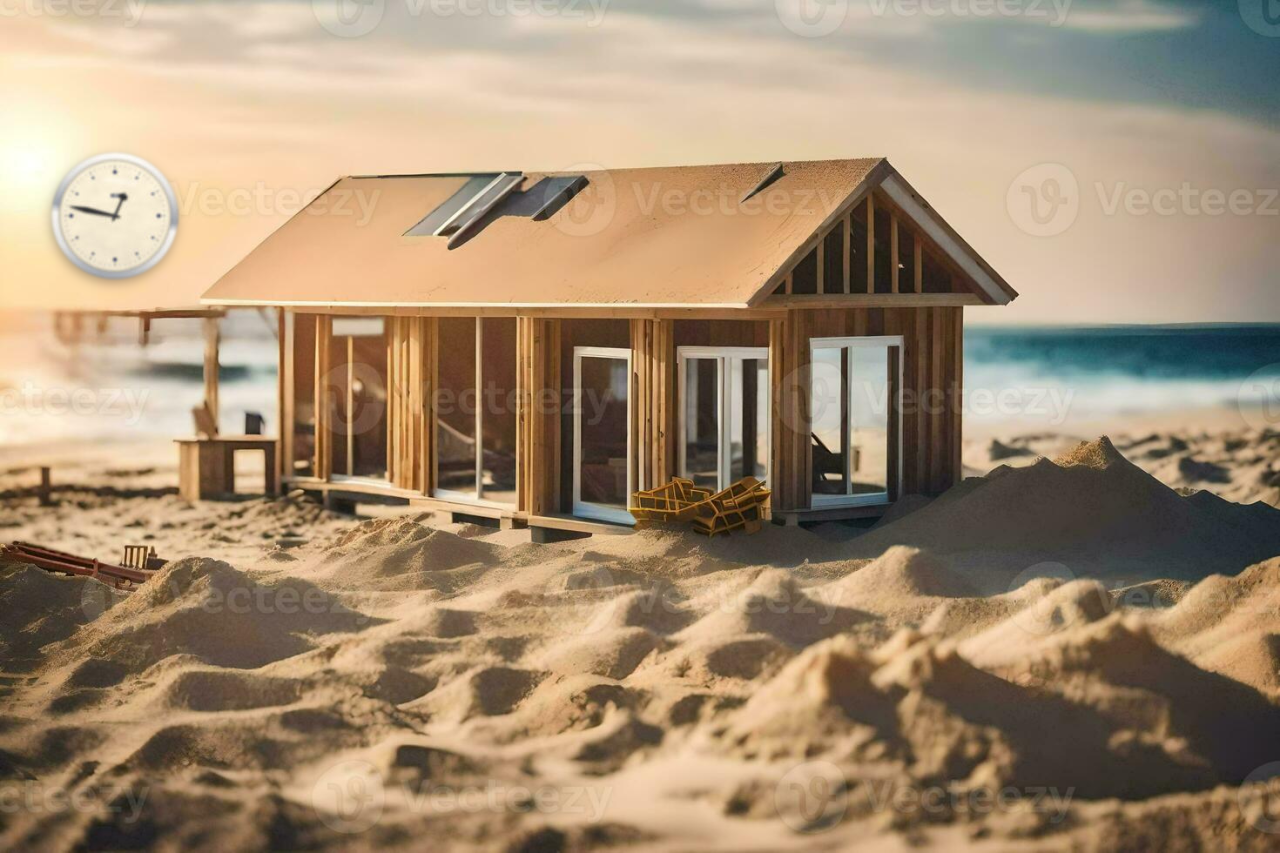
12:47
